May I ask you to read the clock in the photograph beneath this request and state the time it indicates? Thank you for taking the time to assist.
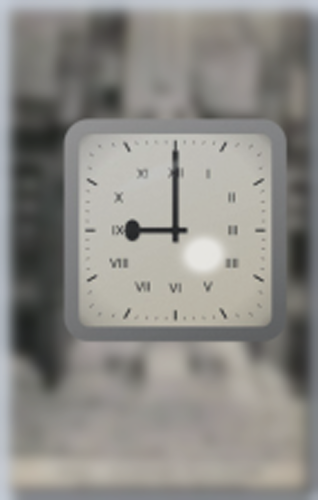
9:00
